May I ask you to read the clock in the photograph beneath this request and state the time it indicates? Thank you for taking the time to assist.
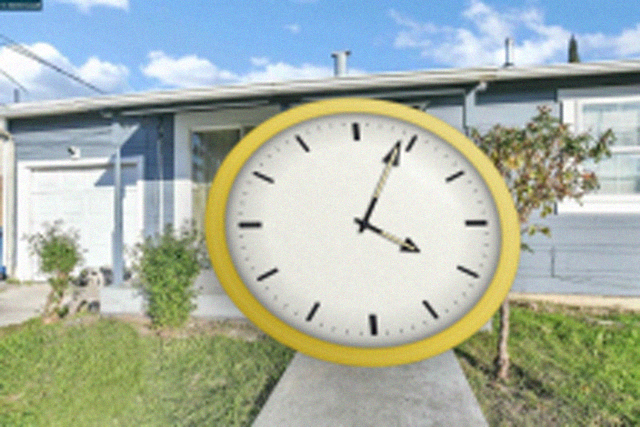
4:04
